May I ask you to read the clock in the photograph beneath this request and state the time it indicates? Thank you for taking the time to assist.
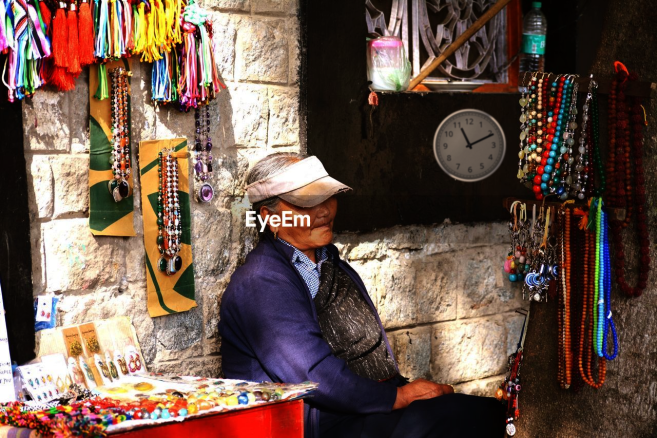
11:11
